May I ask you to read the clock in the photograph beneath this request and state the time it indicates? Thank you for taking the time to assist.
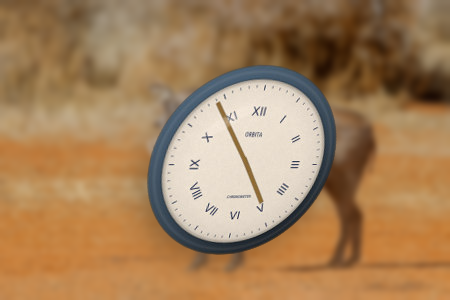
4:54
